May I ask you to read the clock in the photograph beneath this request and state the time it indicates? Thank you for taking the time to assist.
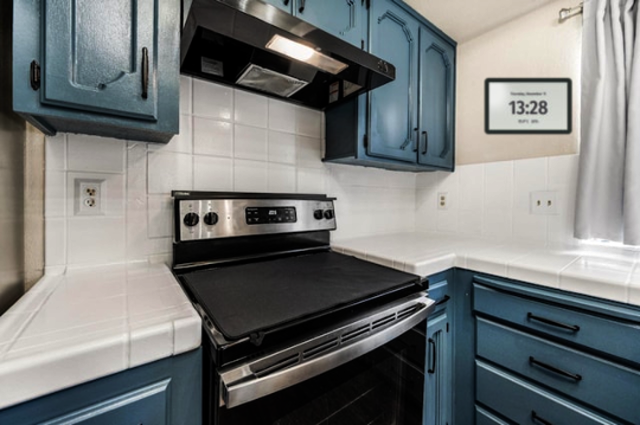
13:28
